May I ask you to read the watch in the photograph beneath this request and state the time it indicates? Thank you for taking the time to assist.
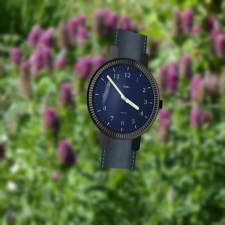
3:52
